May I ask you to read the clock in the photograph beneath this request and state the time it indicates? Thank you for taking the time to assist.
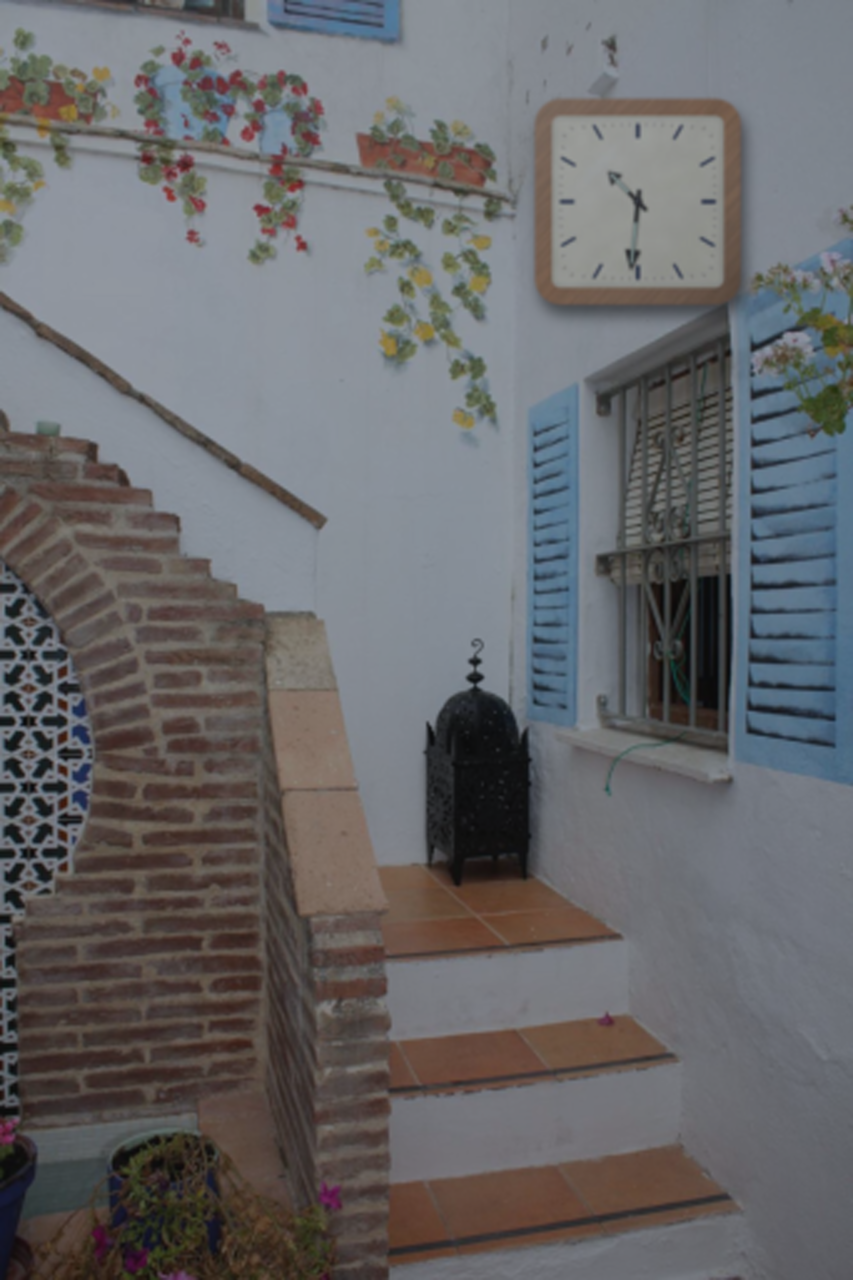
10:31
